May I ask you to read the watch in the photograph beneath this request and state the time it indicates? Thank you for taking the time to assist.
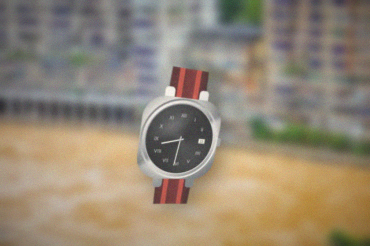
8:31
